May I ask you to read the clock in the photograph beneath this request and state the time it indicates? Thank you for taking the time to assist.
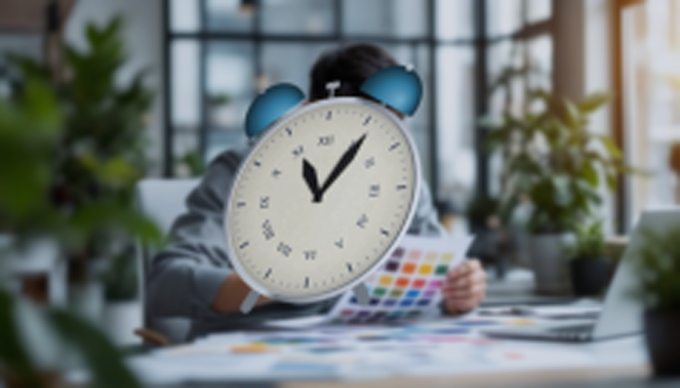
11:06
